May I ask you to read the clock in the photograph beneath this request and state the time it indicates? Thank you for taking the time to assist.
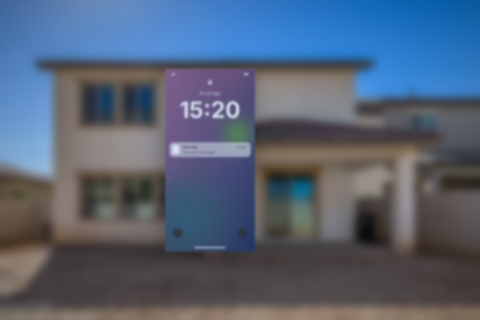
15:20
